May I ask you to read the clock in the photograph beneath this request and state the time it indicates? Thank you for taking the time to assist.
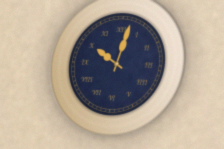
10:02
